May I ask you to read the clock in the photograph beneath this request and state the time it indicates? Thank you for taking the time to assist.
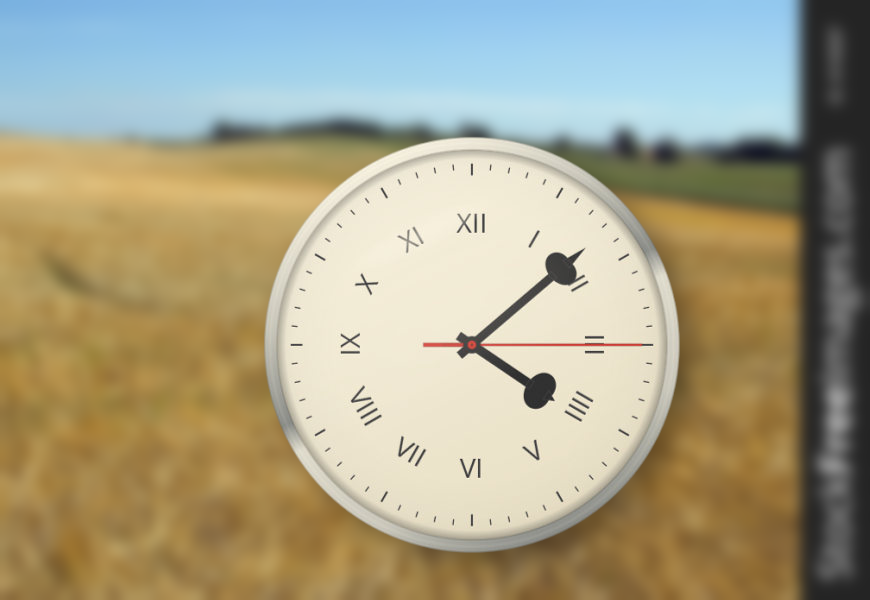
4:08:15
